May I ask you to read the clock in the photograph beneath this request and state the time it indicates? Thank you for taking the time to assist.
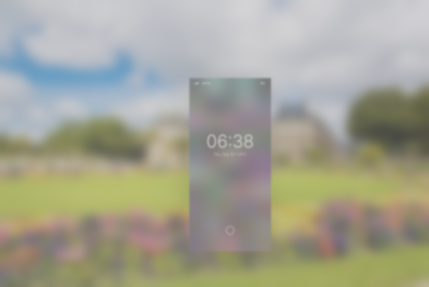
6:38
